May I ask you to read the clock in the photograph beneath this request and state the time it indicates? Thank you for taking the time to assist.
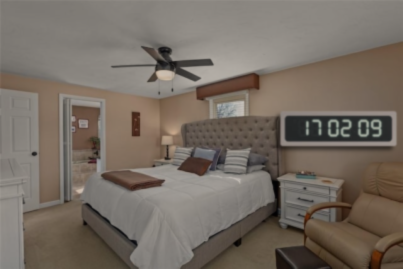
17:02:09
